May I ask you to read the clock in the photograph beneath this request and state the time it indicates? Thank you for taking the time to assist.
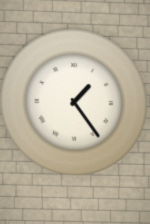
1:24
